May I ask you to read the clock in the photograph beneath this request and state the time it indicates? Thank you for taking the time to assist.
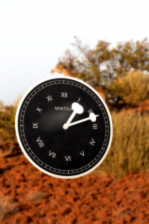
1:12
